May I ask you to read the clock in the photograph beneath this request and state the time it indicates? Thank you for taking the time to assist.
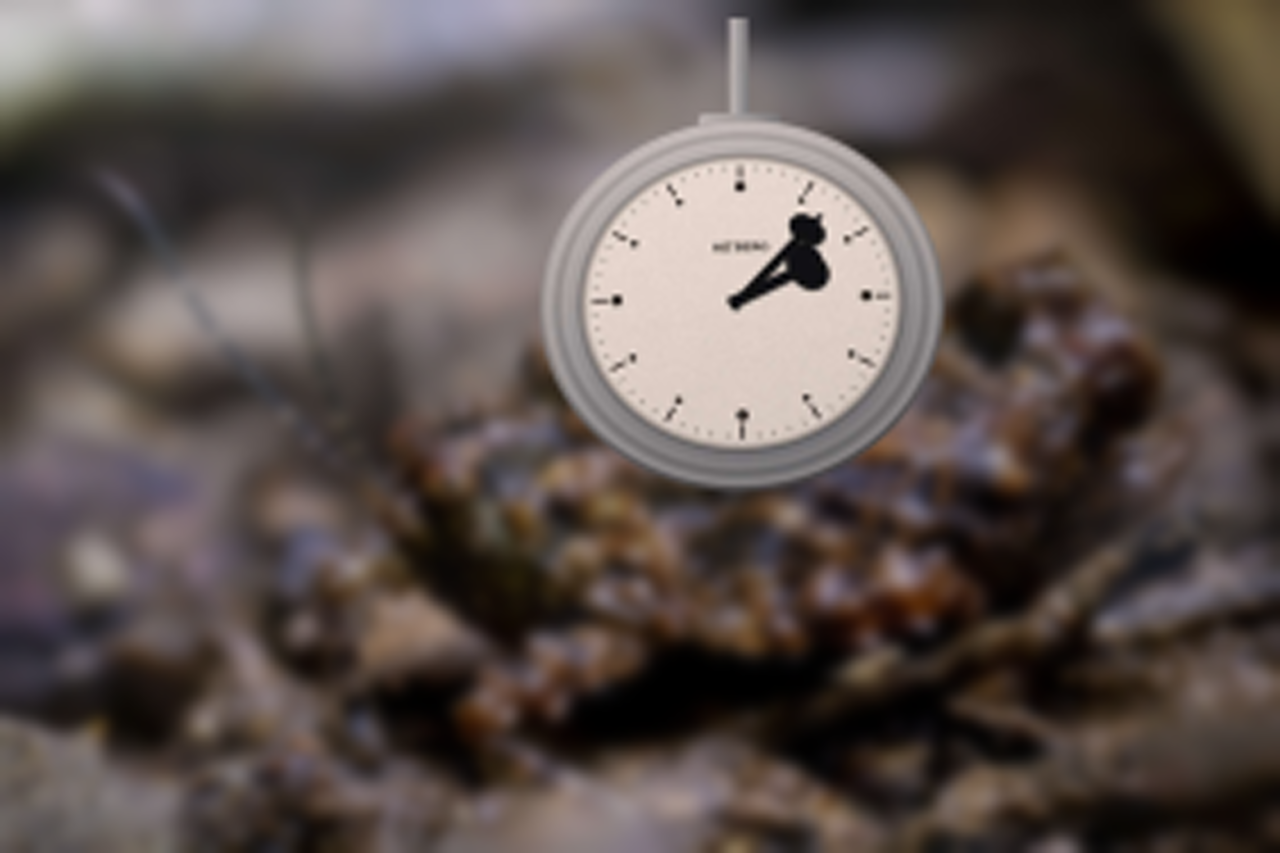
2:07
